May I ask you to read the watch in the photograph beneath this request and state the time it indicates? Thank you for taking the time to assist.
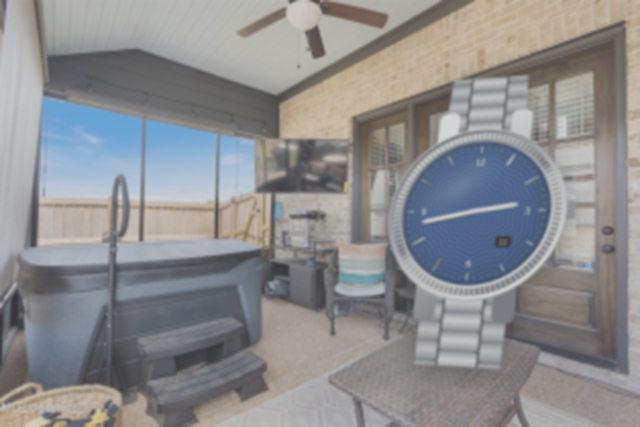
2:43
